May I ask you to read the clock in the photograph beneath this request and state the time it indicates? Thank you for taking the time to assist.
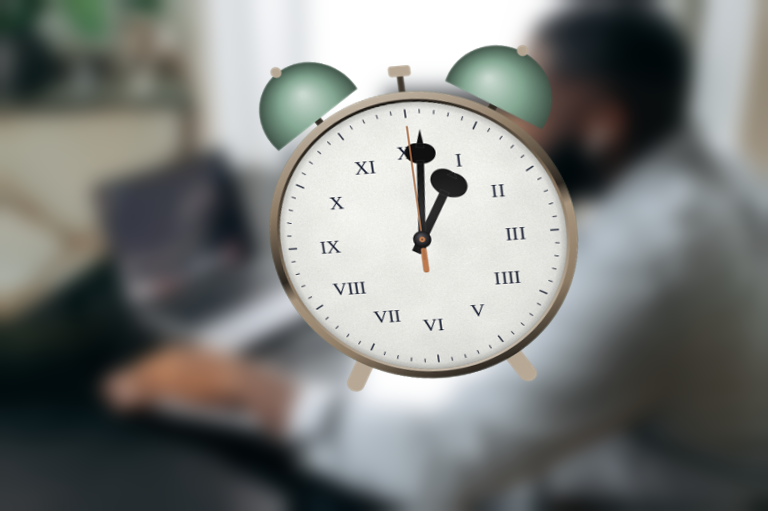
1:01:00
